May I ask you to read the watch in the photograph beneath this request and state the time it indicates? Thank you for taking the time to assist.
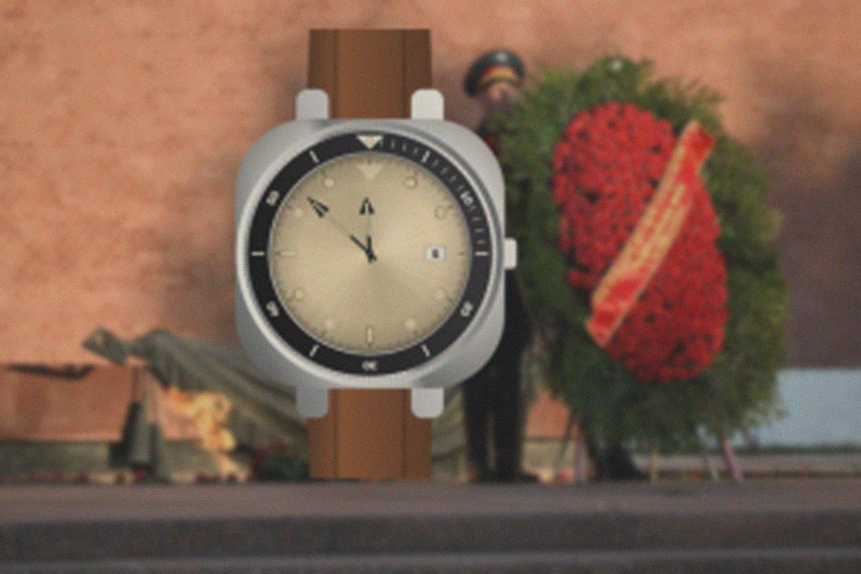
11:52
